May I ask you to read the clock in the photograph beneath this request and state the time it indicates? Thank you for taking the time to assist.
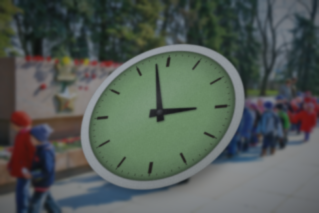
2:58
